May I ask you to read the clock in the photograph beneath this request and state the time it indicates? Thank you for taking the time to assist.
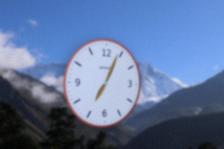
7:04
